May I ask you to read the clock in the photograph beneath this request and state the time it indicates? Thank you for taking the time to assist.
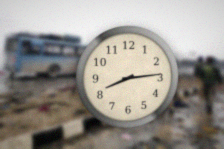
8:14
